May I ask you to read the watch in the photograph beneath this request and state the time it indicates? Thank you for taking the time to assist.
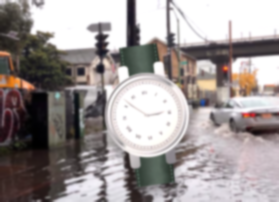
2:52
